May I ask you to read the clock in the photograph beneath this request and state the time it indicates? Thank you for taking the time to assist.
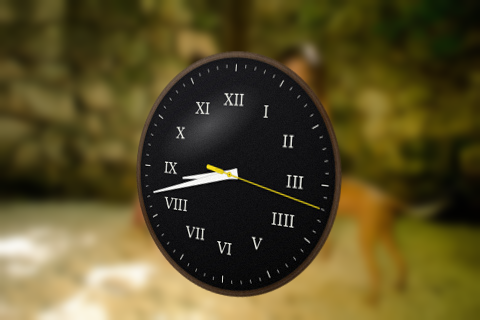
8:42:17
